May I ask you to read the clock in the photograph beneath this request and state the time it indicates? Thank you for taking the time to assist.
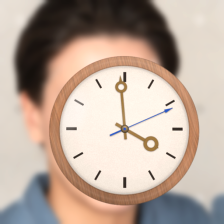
3:59:11
